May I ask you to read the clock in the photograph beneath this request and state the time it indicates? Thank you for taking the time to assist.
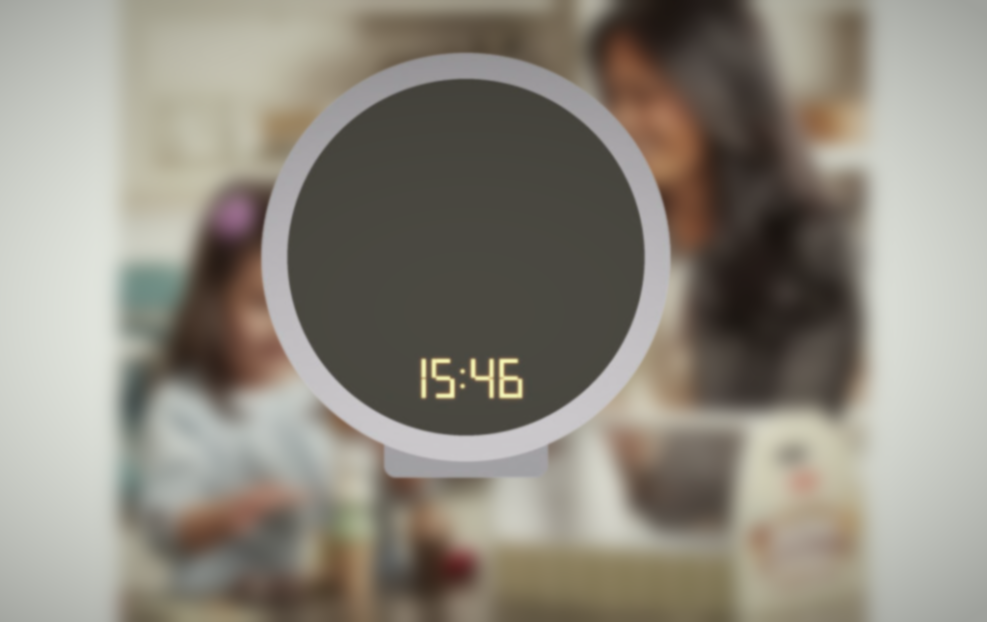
15:46
